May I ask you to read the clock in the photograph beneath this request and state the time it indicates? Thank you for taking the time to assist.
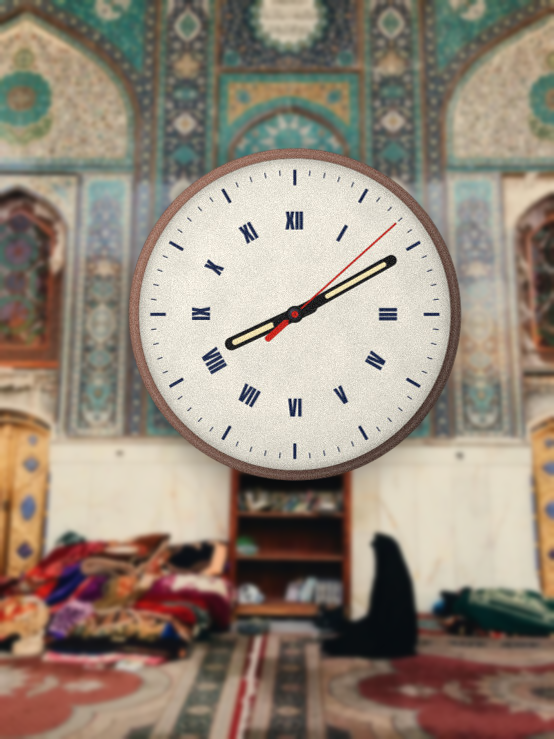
8:10:08
